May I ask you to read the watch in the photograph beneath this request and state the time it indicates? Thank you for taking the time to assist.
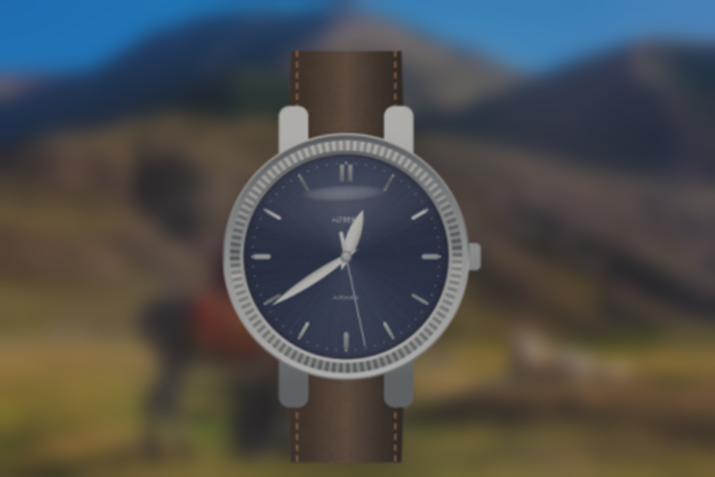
12:39:28
